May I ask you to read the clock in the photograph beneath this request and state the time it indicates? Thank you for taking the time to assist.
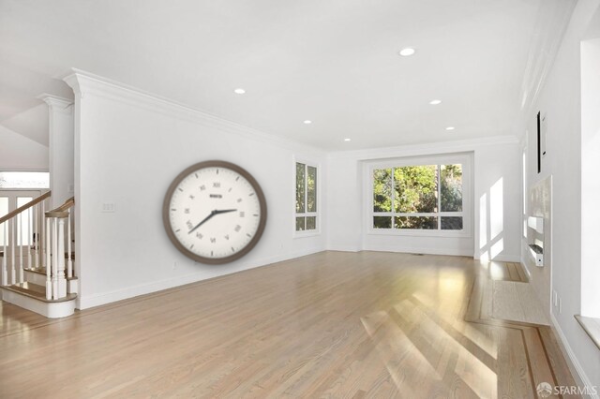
2:38
